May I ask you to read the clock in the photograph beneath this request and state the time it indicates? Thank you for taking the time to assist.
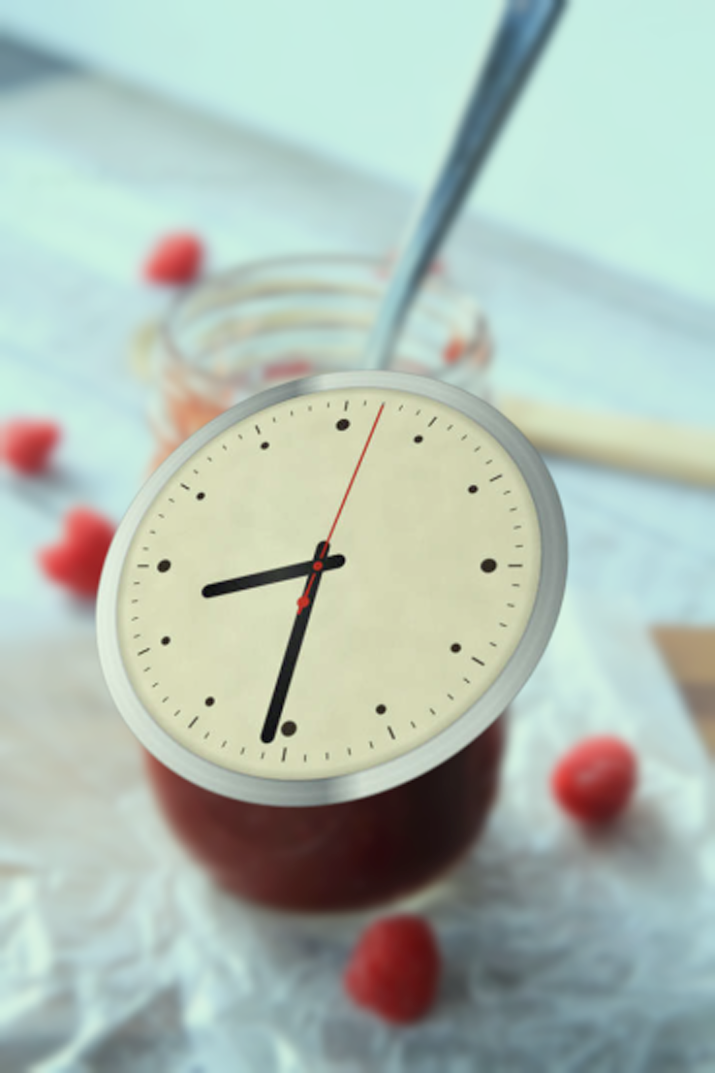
8:31:02
